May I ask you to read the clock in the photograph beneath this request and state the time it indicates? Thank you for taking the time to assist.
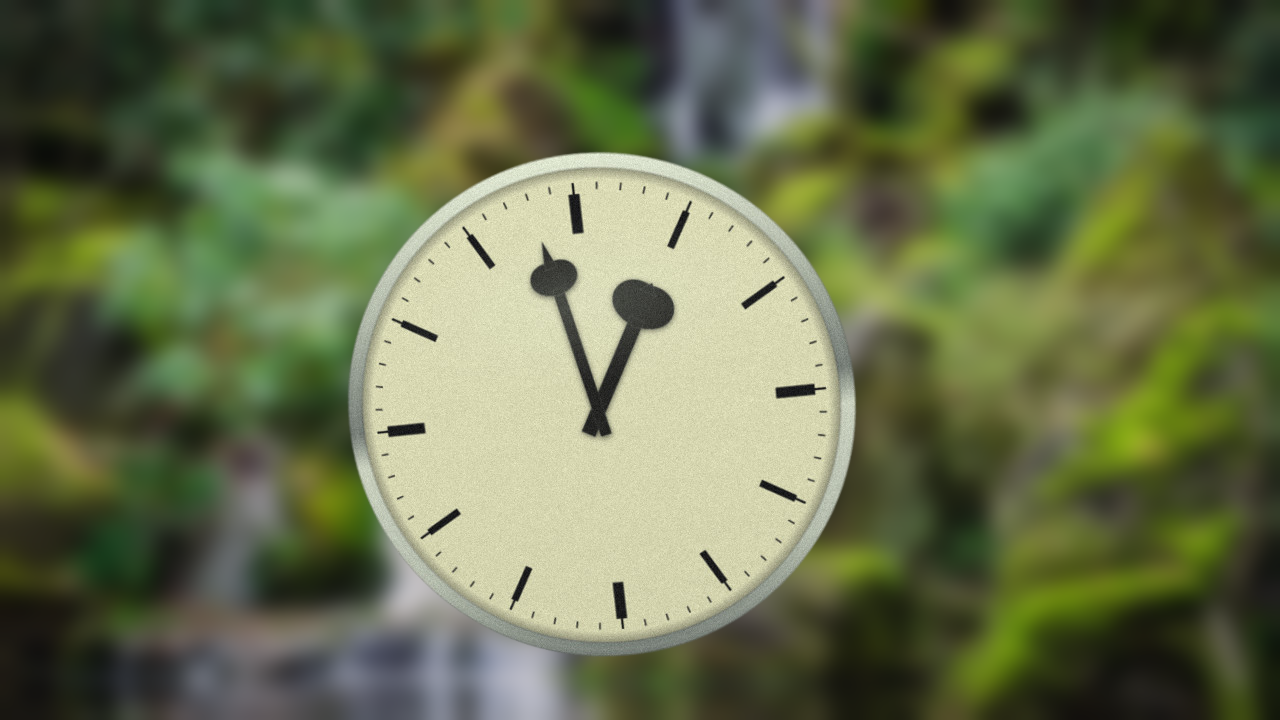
12:58
